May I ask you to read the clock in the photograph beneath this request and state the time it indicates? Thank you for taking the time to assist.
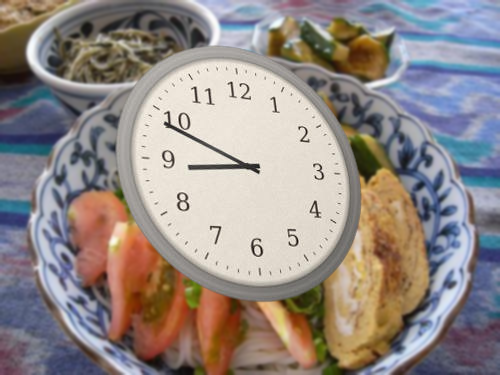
8:49
